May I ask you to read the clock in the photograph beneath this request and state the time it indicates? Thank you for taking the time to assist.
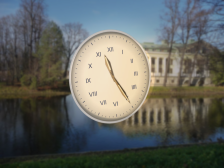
11:25
